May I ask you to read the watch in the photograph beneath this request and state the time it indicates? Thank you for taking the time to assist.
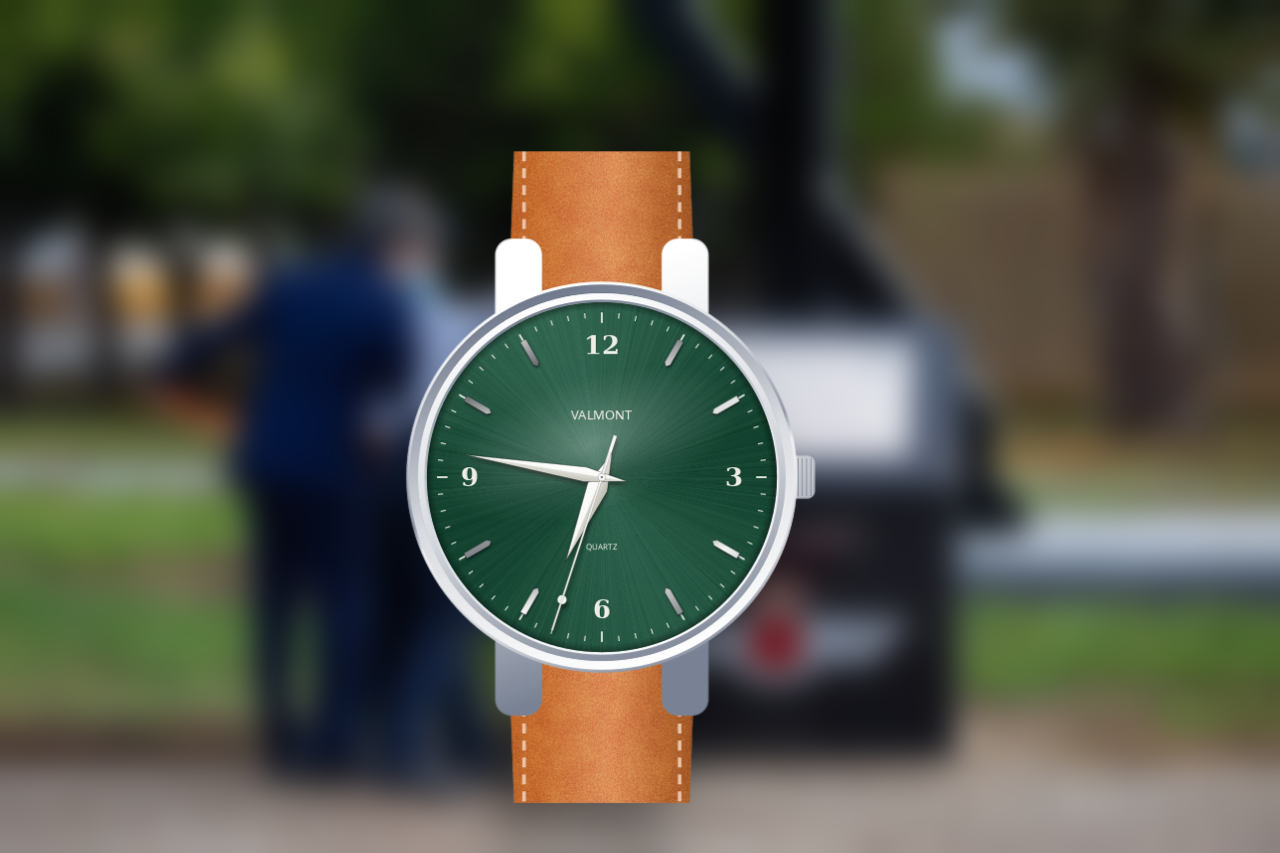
6:46:33
